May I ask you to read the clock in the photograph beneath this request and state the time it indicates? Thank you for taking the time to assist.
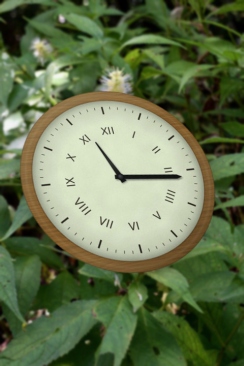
11:16
